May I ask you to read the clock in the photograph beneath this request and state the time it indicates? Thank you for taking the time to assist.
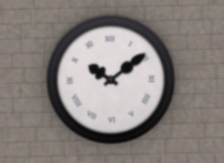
10:09
